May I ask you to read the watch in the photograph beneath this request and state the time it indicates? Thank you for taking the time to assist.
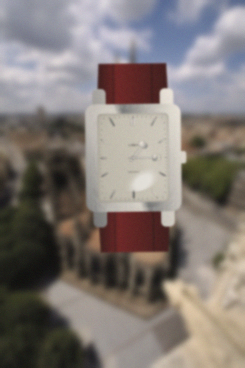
1:15
